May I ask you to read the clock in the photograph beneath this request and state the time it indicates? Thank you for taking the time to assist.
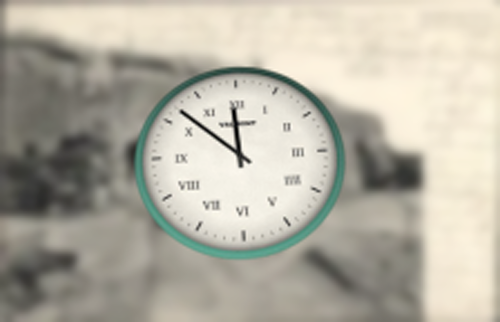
11:52
